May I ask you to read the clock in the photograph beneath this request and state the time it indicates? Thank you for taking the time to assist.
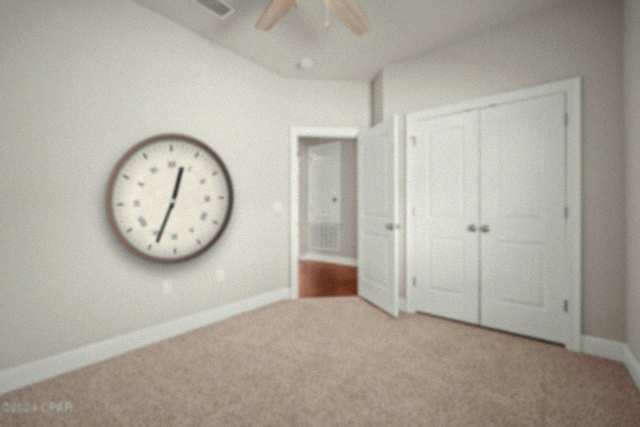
12:34
